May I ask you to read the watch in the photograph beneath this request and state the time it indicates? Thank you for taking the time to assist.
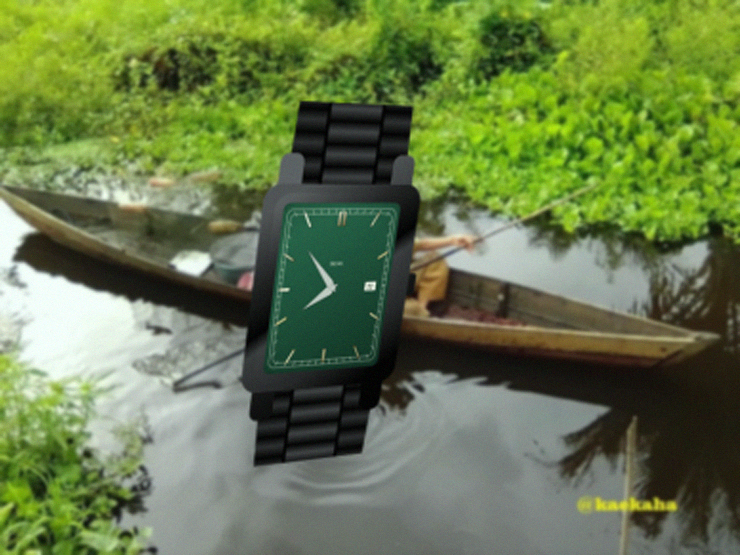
7:53
